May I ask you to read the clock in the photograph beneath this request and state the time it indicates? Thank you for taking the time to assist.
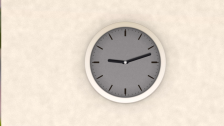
9:12
